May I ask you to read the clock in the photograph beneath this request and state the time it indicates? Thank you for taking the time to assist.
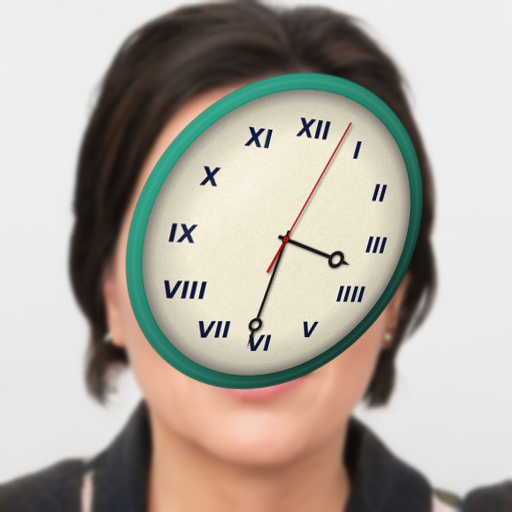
3:31:03
